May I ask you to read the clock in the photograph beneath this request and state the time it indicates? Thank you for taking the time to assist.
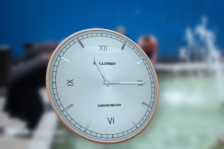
11:15
